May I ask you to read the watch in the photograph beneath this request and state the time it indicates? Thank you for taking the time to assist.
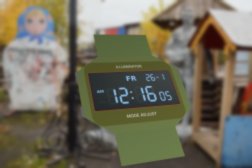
12:16:05
